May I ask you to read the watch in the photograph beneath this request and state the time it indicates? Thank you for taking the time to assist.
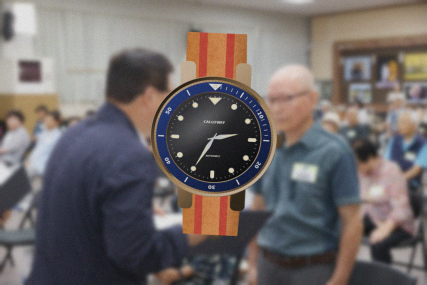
2:35
